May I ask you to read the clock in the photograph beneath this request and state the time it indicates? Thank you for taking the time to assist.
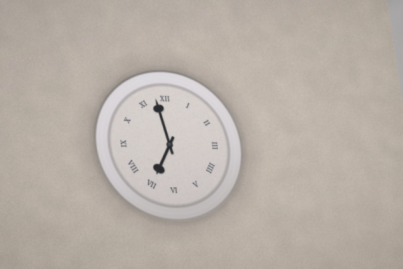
6:58
